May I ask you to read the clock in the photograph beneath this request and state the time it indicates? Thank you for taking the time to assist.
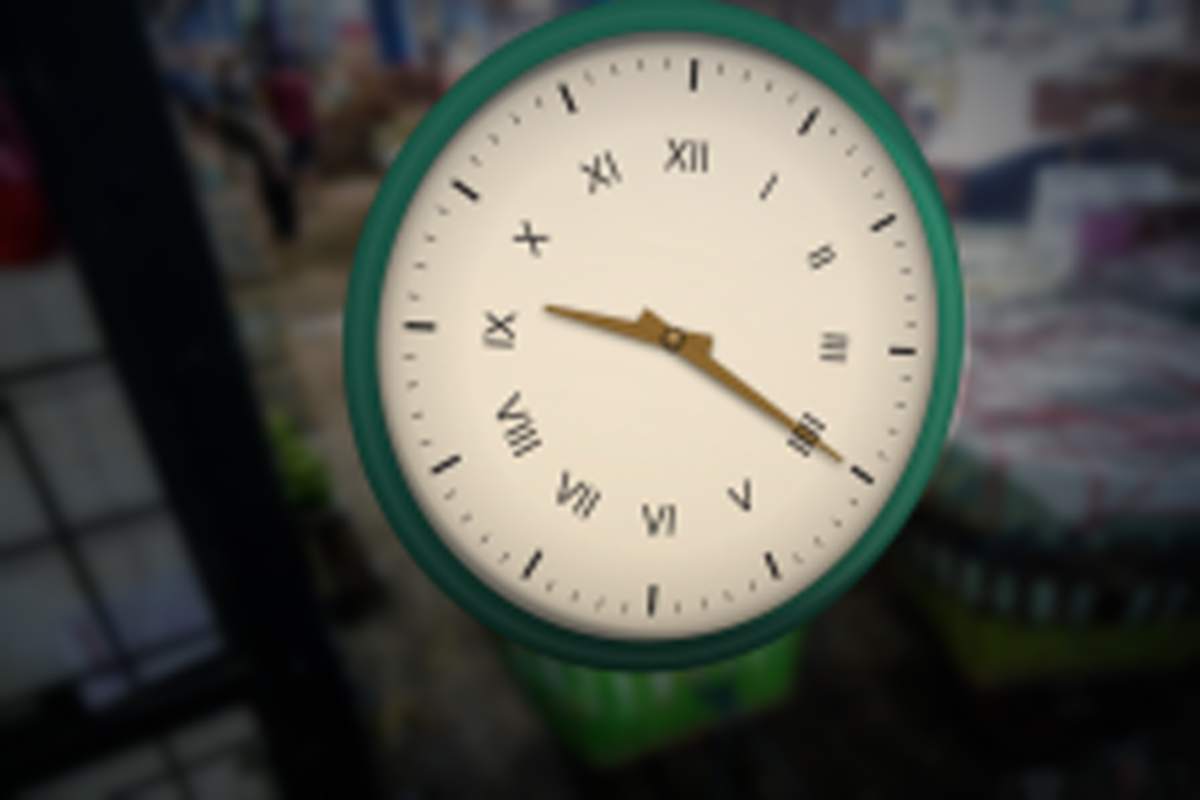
9:20
